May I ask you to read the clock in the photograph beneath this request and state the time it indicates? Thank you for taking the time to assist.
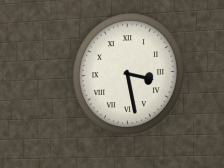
3:28
